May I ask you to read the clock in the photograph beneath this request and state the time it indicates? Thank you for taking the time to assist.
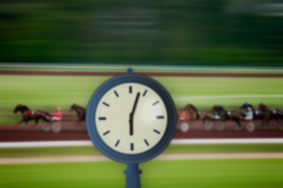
6:03
